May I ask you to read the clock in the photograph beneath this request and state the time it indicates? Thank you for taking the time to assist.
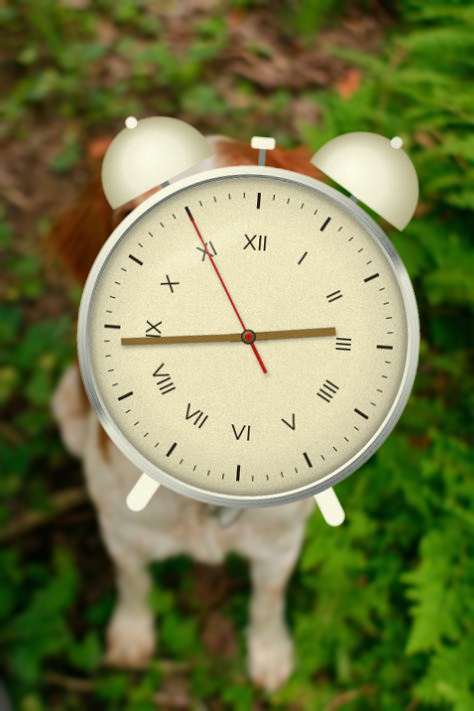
2:43:55
